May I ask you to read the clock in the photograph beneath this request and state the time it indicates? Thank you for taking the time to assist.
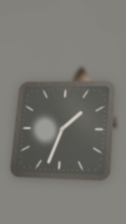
1:33
